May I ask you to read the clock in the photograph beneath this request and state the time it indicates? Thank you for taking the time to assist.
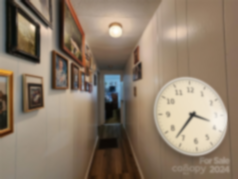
3:37
